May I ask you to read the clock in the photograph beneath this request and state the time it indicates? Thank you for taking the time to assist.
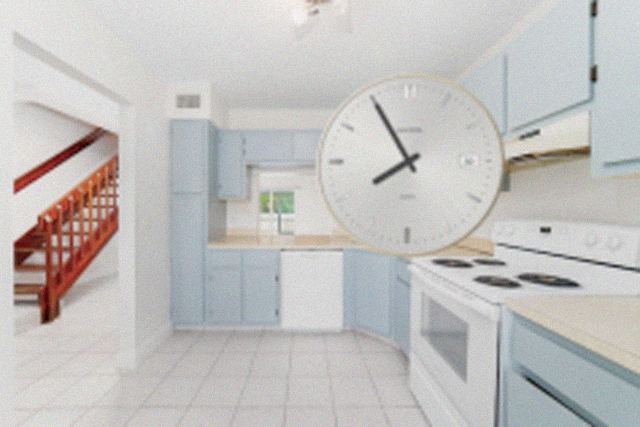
7:55
